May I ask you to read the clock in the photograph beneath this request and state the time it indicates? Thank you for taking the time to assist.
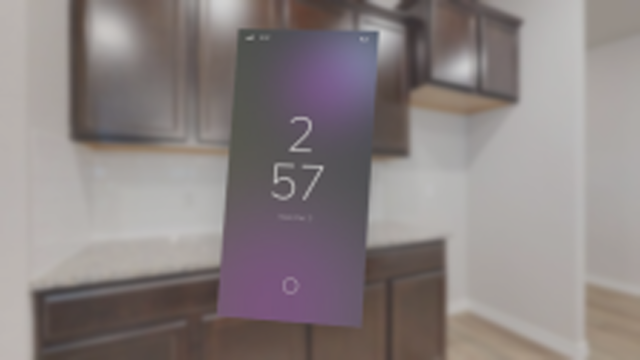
2:57
